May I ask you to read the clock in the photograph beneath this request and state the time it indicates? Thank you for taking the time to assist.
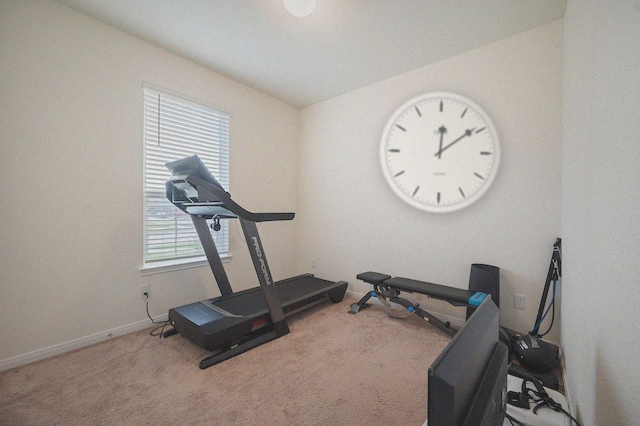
12:09
